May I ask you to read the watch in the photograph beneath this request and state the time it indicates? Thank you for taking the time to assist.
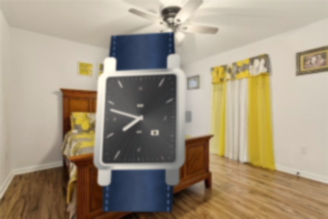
7:48
